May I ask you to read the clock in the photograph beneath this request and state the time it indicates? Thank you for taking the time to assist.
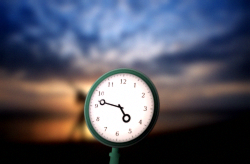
4:47
